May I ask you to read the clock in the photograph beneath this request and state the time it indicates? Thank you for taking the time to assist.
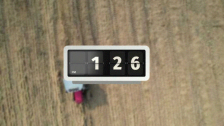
1:26
